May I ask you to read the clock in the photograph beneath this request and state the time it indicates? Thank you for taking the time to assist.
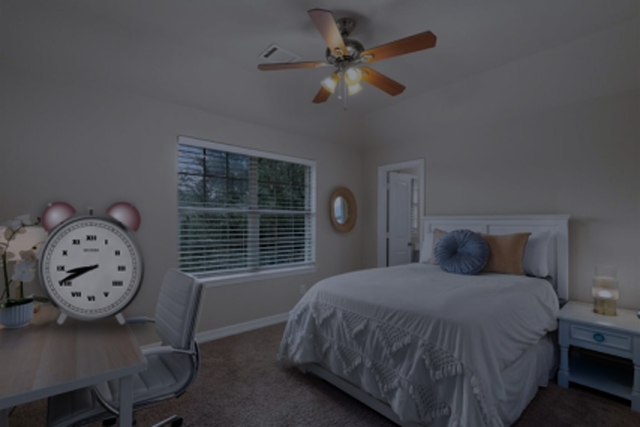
8:41
